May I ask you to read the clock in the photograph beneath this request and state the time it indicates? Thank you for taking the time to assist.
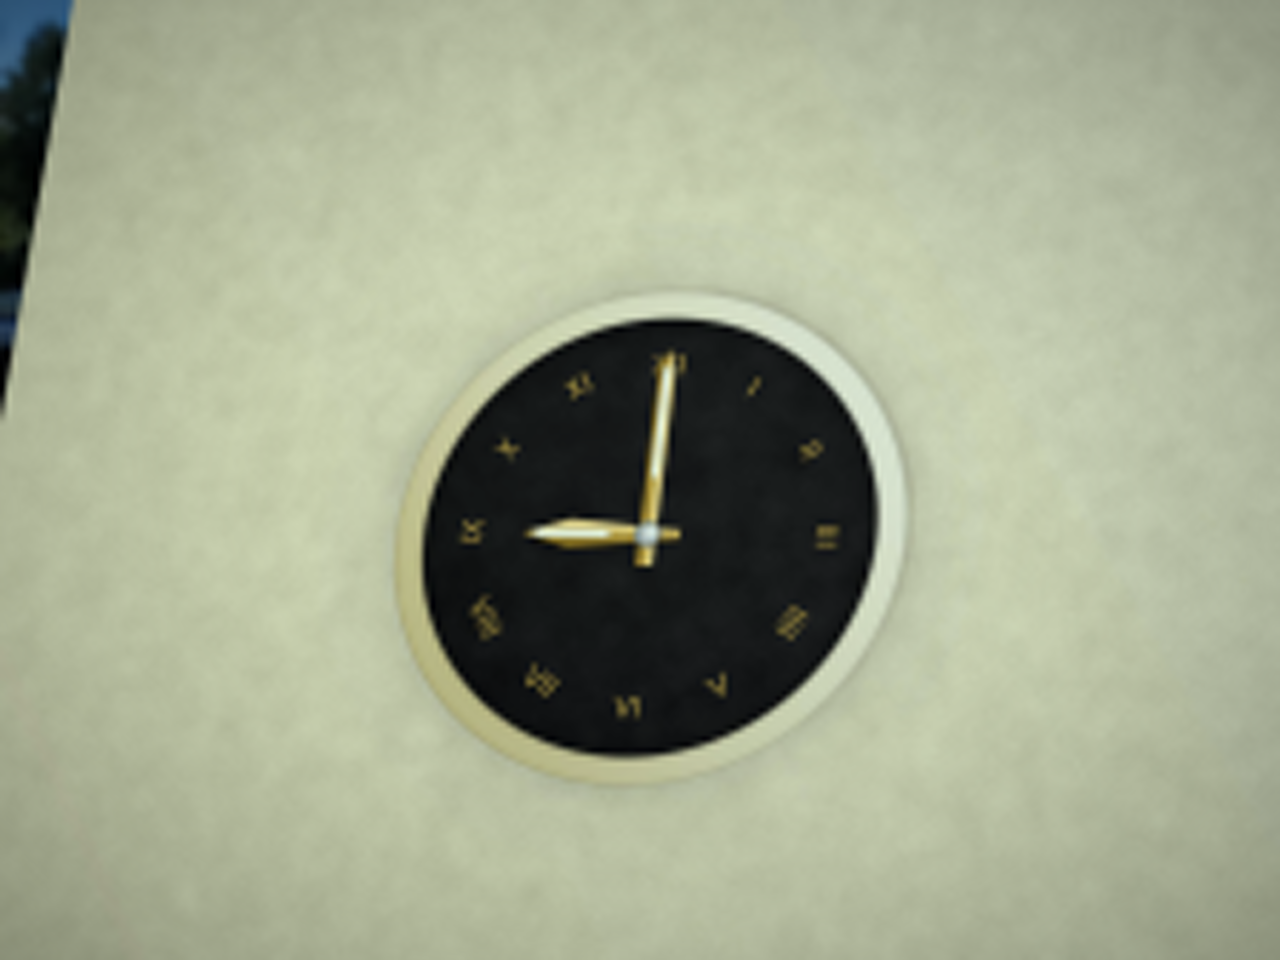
9:00
